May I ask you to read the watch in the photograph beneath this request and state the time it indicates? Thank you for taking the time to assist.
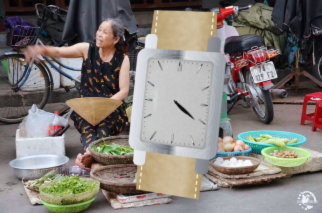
4:21
